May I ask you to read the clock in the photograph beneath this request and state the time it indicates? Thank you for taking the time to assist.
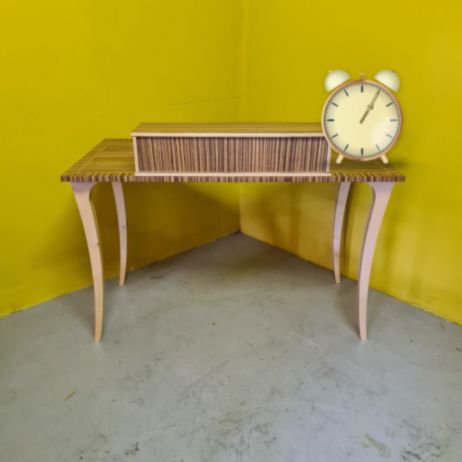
1:05
